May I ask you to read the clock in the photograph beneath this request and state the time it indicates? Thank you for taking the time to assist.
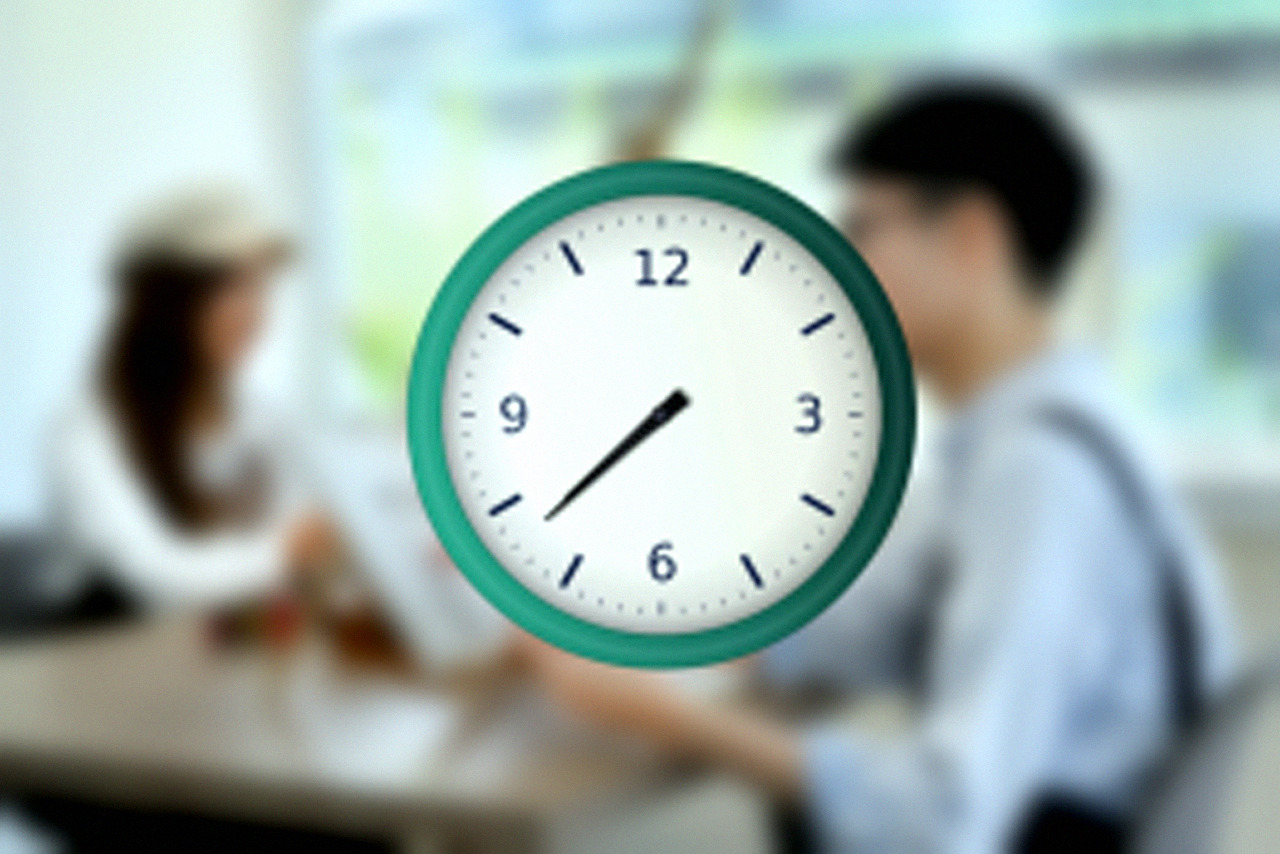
7:38
